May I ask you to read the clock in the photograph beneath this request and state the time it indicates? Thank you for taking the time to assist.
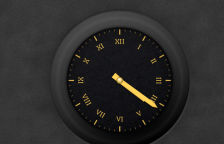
4:21
